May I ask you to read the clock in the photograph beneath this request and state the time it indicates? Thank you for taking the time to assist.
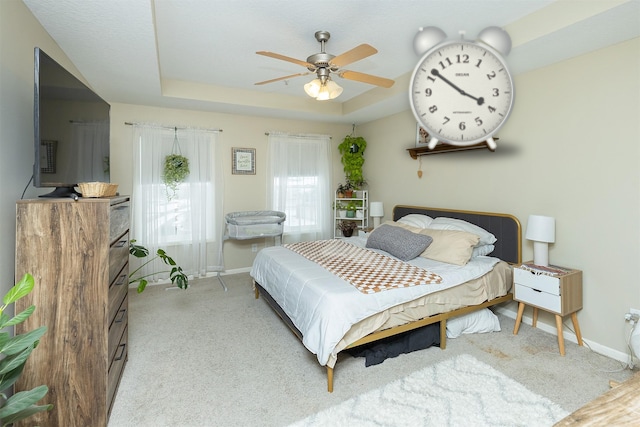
3:51
